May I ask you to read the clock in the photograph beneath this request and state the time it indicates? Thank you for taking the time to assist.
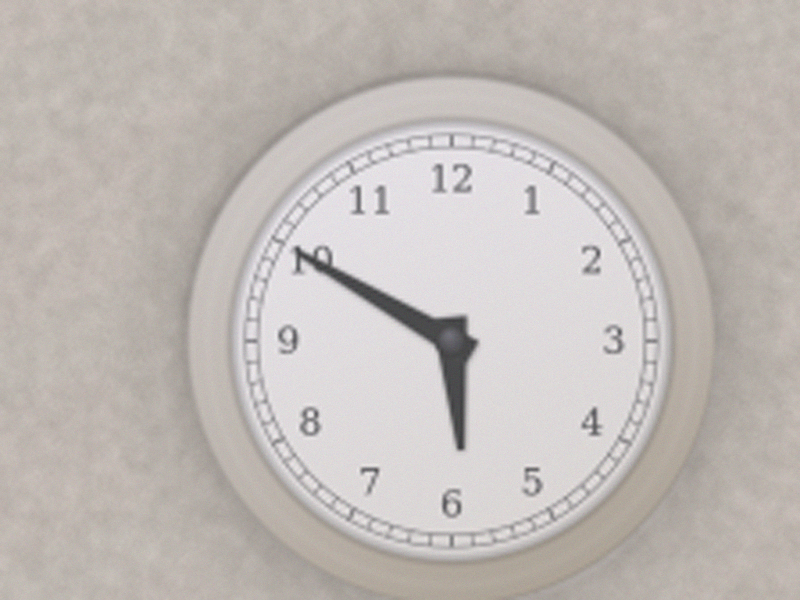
5:50
